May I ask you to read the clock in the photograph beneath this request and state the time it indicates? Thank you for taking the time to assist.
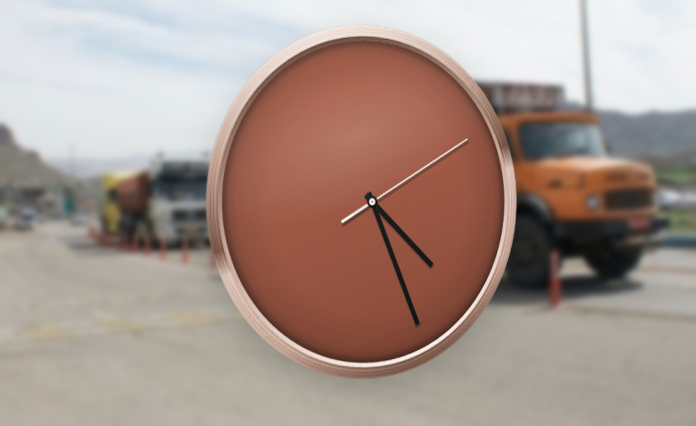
4:26:10
